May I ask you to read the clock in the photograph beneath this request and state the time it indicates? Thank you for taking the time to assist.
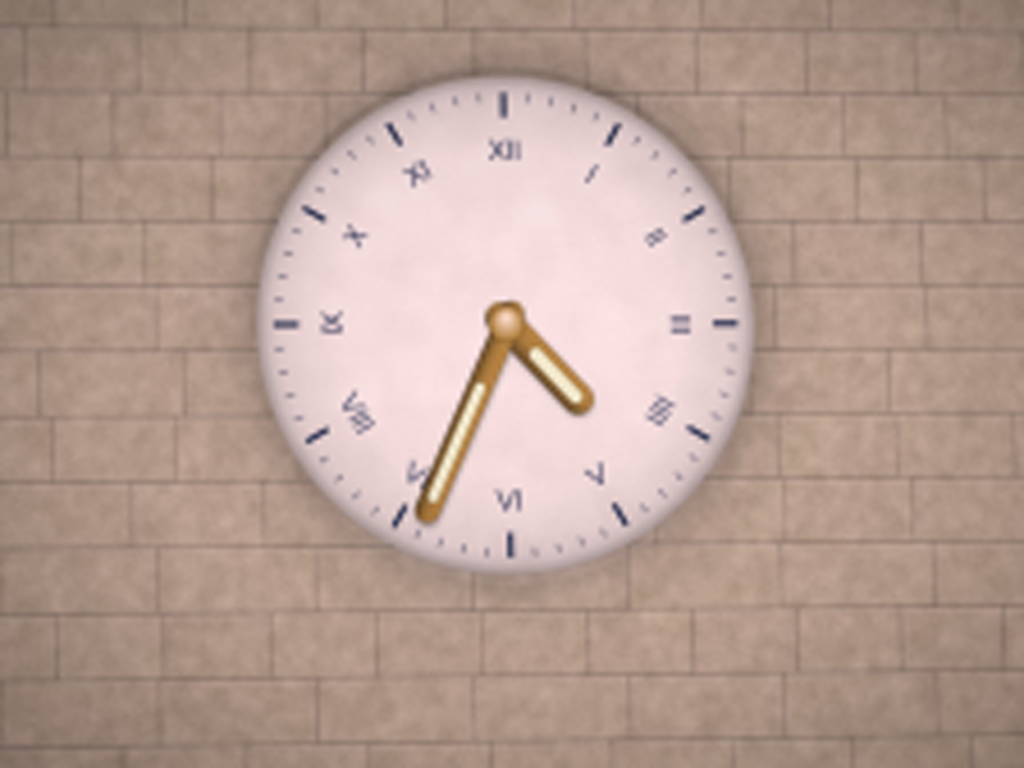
4:34
